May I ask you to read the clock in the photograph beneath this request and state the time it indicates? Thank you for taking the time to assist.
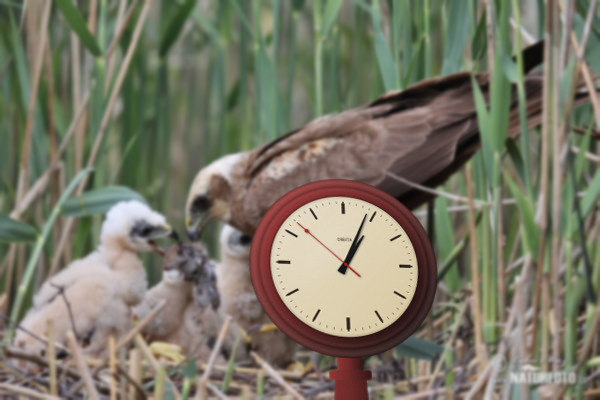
1:03:52
